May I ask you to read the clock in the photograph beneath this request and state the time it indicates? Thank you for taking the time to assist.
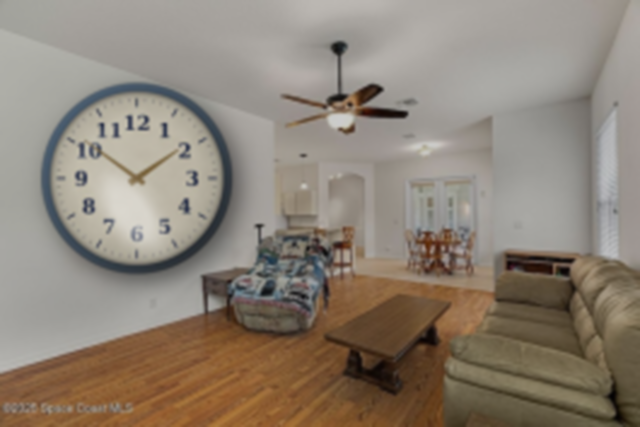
1:51
